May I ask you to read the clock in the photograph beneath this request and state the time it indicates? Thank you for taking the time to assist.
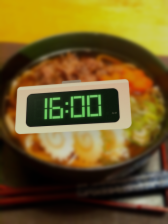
16:00
